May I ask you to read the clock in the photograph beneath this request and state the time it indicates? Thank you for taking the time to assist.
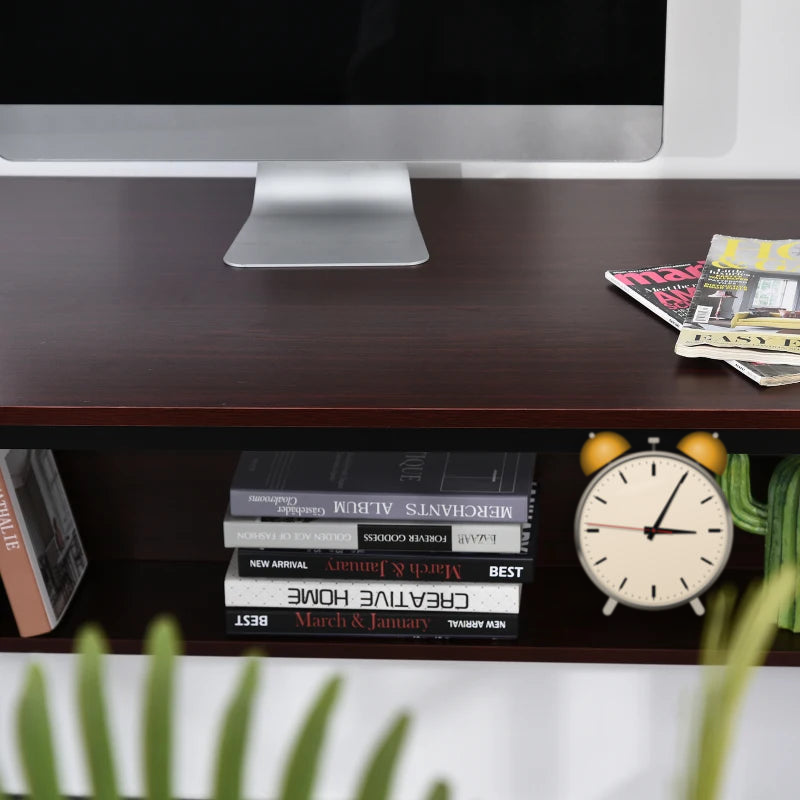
3:04:46
